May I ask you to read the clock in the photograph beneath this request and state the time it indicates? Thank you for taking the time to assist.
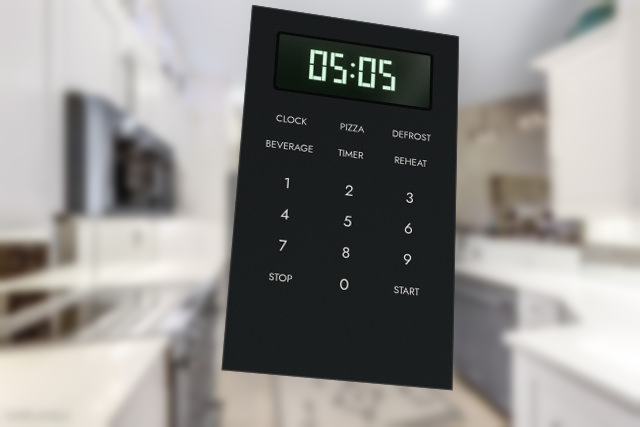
5:05
